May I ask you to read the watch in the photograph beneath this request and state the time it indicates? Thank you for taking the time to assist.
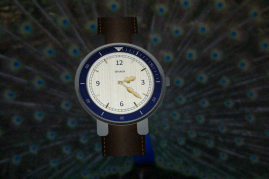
2:22
